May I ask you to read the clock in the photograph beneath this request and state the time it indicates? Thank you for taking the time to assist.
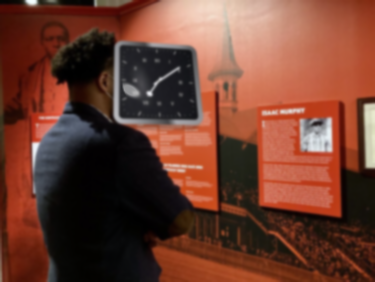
7:09
